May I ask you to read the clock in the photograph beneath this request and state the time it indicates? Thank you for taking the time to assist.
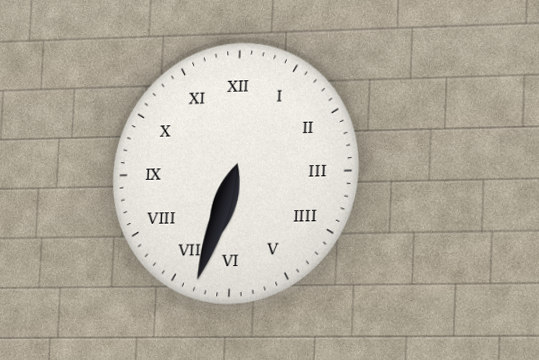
6:33
